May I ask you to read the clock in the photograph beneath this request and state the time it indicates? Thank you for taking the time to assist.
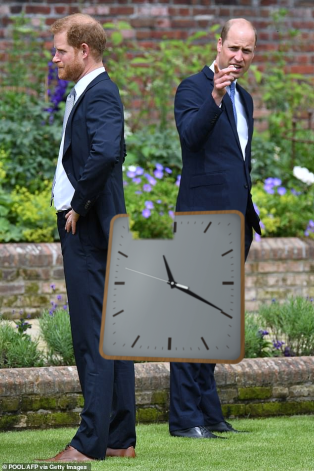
11:19:48
